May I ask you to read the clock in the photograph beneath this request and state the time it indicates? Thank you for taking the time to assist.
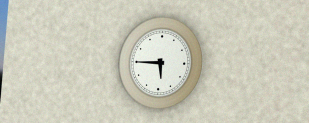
5:45
